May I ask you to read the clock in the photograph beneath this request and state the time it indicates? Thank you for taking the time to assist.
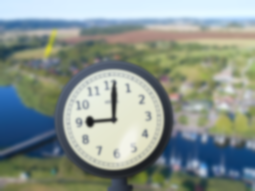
9:01
